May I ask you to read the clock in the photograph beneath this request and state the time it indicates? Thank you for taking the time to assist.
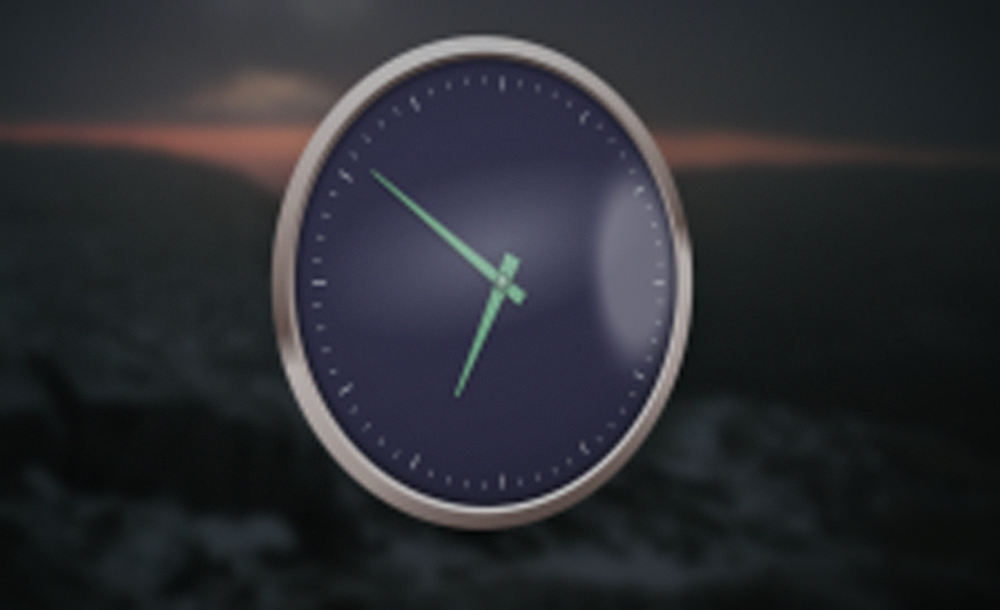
6:51
